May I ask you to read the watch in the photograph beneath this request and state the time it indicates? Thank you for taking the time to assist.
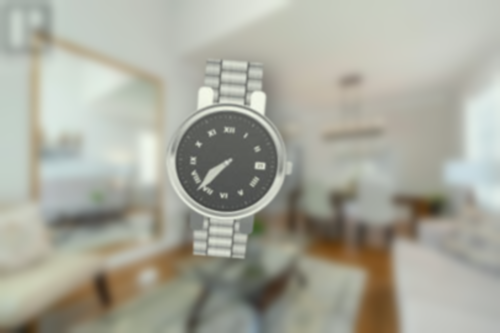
7:37
